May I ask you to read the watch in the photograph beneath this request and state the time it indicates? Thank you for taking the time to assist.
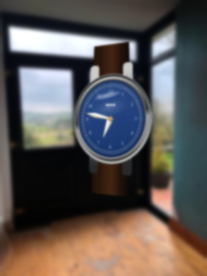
6:47
